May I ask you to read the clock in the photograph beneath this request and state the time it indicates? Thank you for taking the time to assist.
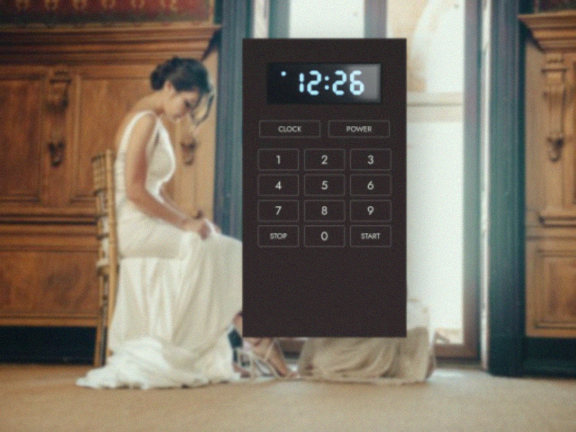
12:26
